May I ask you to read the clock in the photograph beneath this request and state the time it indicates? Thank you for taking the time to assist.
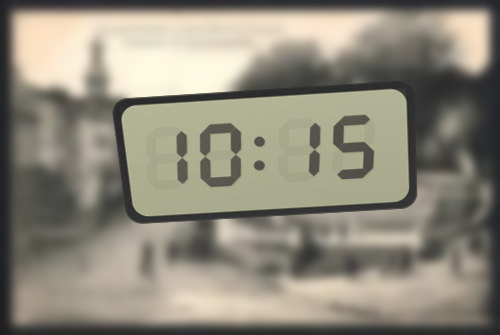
10:15
